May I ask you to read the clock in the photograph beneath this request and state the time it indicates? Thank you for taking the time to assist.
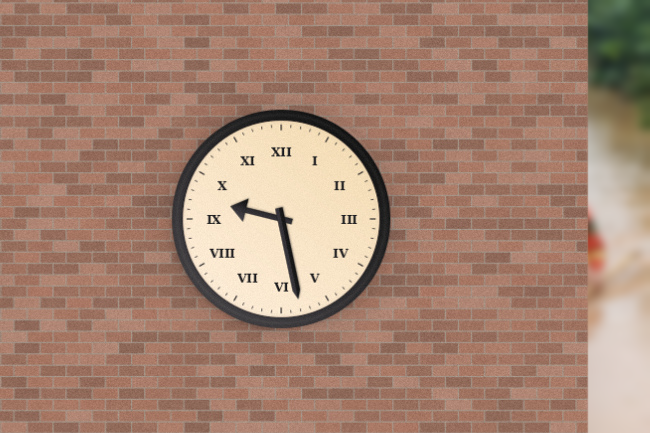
9:28
